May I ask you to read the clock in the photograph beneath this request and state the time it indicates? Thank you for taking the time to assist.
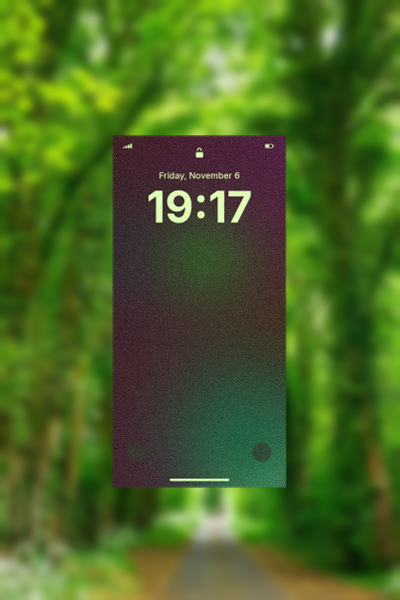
19:17
